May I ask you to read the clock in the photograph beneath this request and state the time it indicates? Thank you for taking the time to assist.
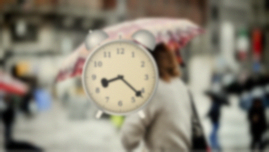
8:22
